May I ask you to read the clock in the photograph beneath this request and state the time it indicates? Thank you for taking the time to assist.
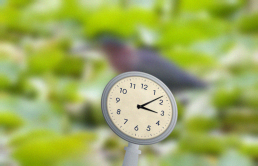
3:08
